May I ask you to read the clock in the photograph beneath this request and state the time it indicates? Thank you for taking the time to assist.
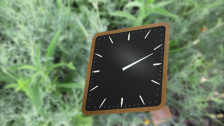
2:11
